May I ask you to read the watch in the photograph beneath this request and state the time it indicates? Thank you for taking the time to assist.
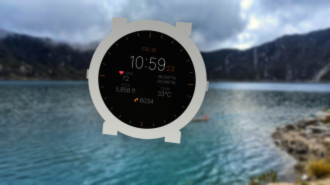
10:59
